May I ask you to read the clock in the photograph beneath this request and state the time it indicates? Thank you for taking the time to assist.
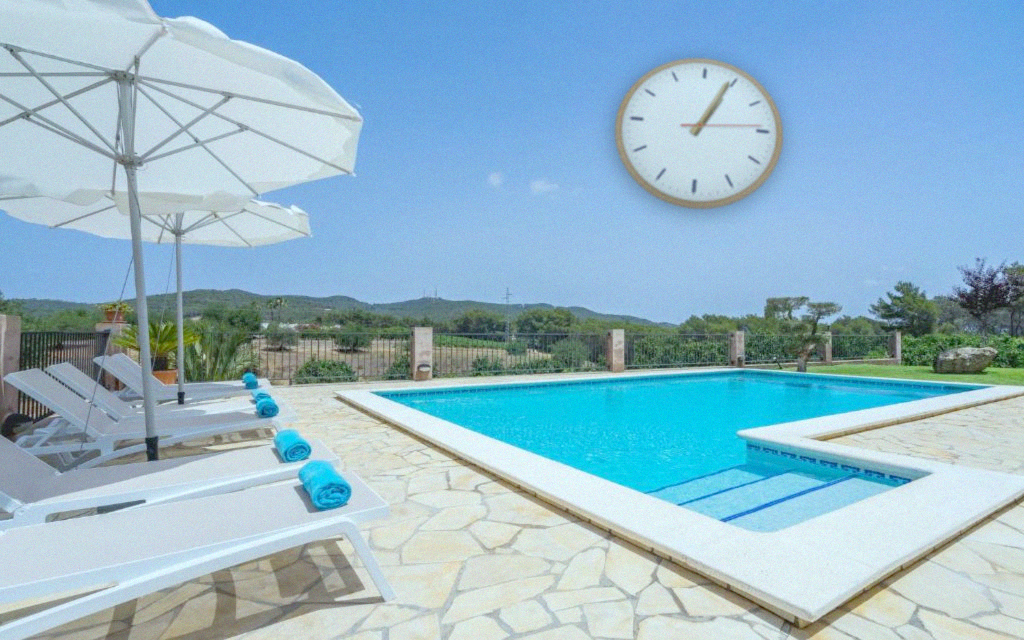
1:04:14
